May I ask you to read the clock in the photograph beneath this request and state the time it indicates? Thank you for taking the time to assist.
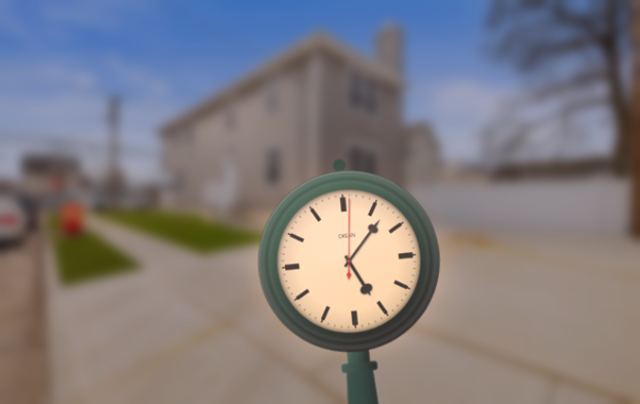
5:07:01
